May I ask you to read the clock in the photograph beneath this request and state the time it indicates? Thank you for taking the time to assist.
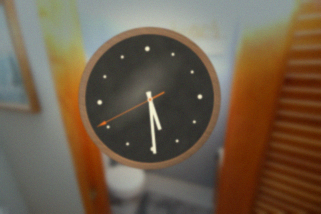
5:29:41
